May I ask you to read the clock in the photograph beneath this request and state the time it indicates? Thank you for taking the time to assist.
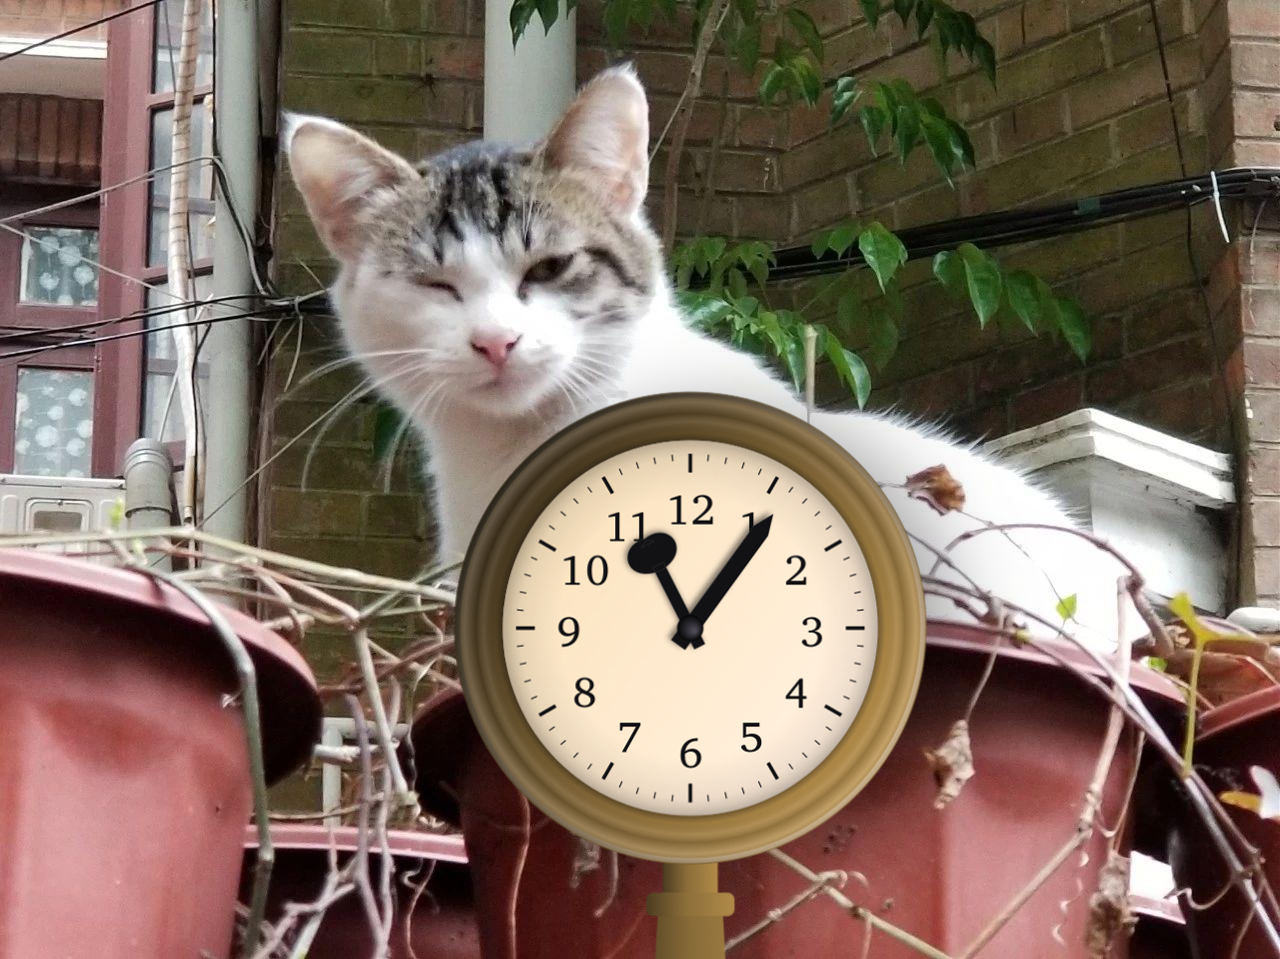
11:06
